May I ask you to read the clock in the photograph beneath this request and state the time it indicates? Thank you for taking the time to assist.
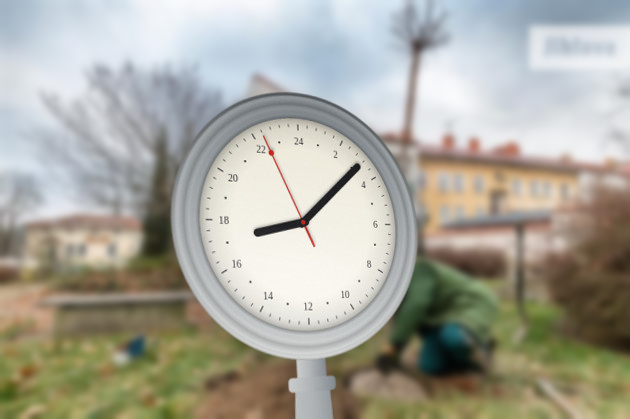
17:07:56
